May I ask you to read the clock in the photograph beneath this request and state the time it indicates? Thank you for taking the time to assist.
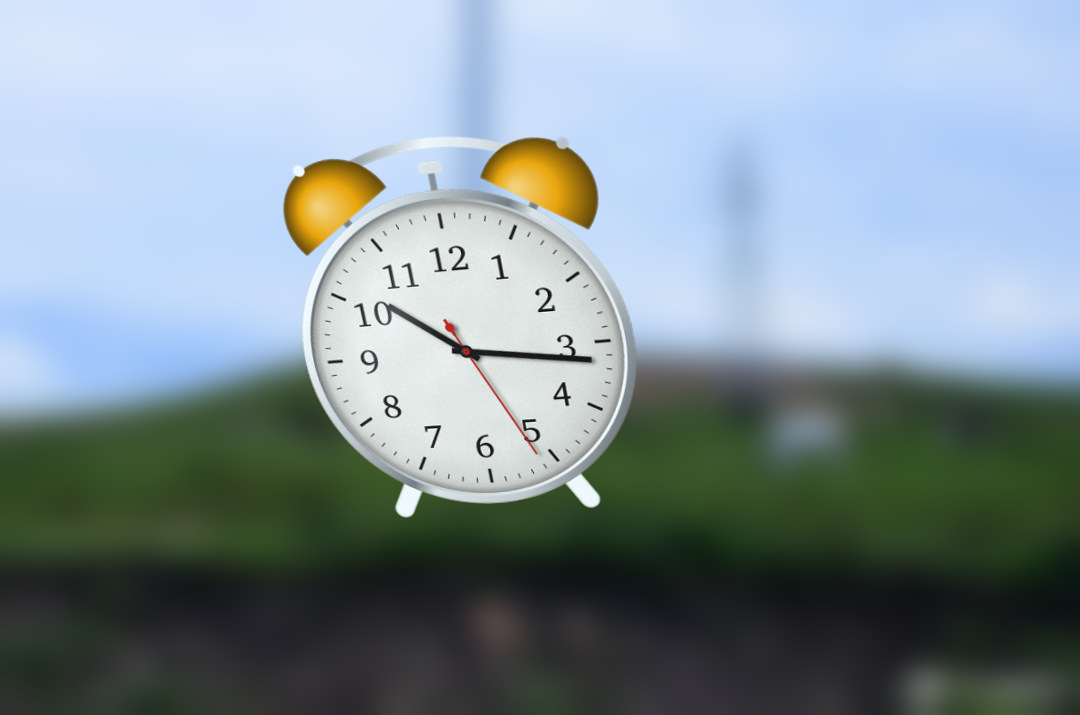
10:16:26
